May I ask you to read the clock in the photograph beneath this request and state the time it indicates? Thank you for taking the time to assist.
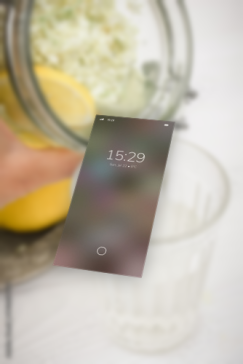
15:29
